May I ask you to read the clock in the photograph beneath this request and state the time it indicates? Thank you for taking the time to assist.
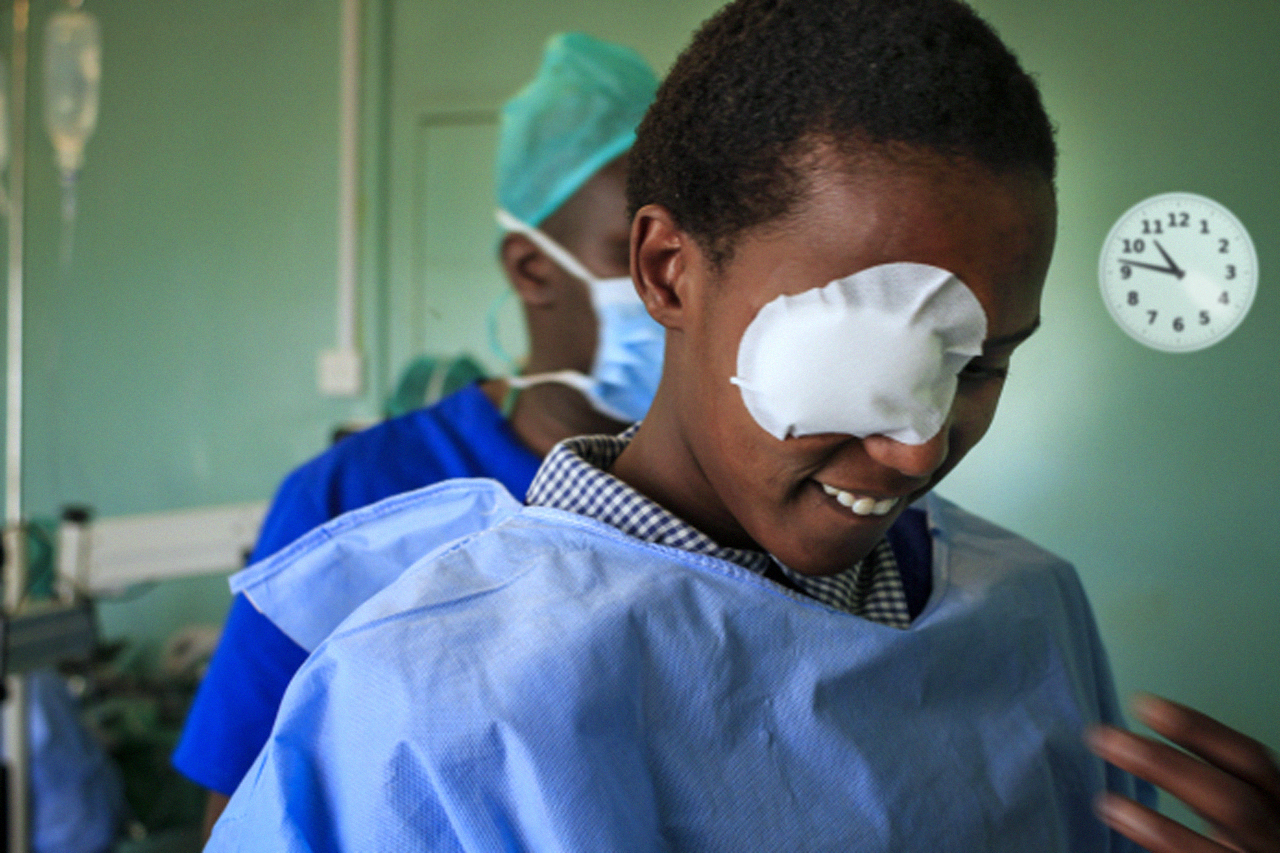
10:47
